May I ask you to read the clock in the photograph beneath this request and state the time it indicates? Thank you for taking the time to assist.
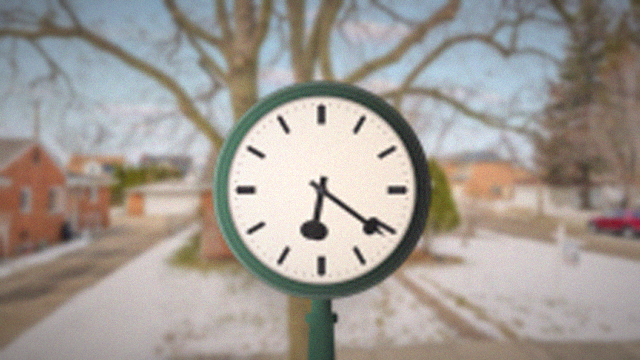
6:21
